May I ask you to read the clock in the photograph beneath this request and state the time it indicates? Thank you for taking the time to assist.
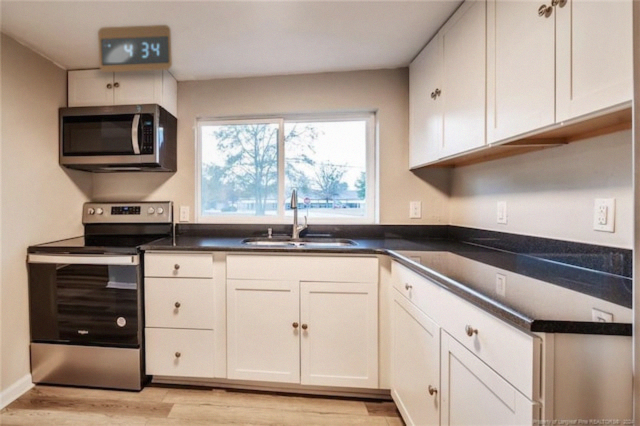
4:34
